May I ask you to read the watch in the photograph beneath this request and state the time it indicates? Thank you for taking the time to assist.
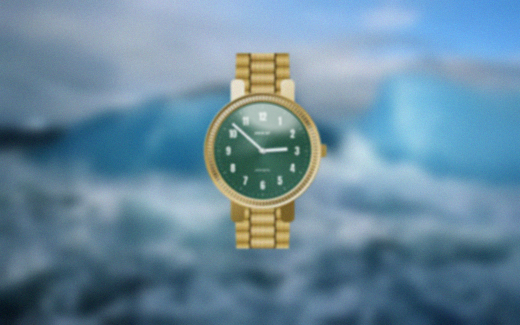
2:52
